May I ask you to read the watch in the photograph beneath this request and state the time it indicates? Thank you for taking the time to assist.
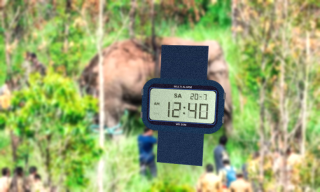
12:40
